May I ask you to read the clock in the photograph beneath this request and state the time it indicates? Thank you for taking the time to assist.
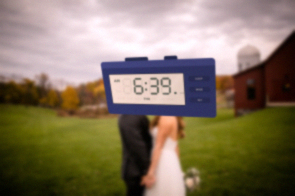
6:39
